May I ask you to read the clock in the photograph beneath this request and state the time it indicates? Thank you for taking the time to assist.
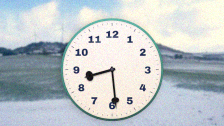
8:29
